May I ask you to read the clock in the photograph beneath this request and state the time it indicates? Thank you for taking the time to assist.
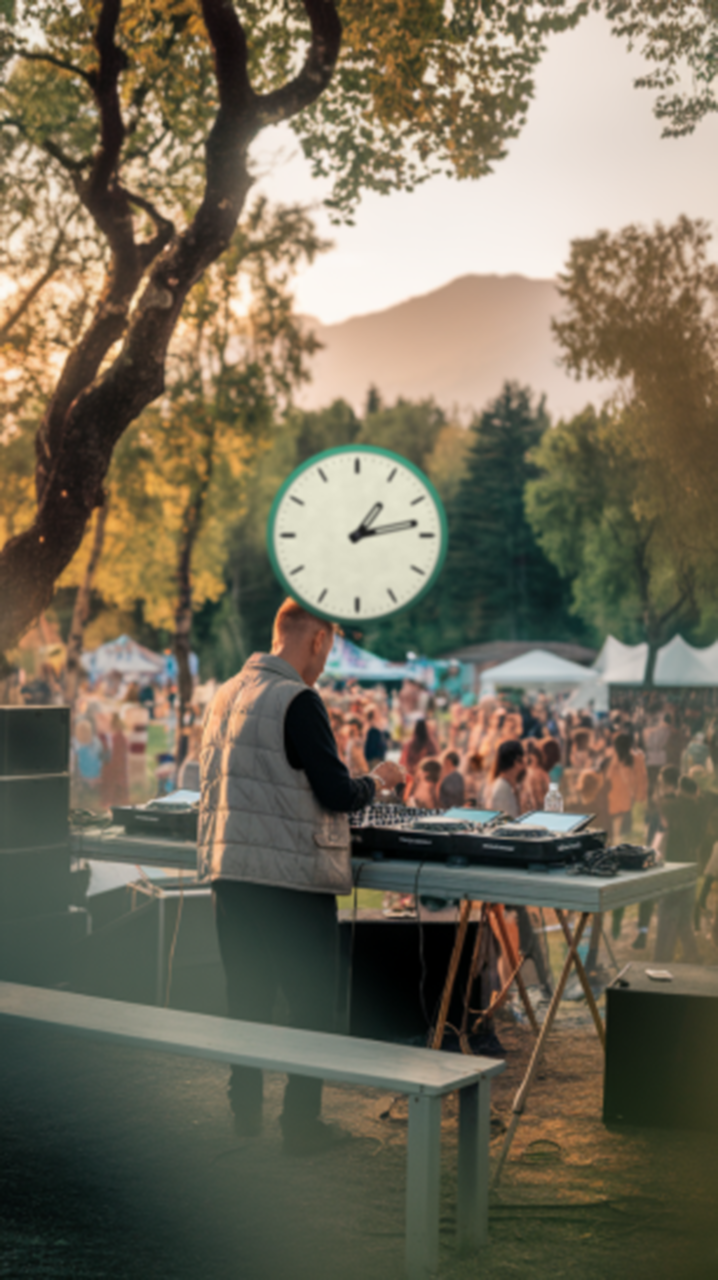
1:13
